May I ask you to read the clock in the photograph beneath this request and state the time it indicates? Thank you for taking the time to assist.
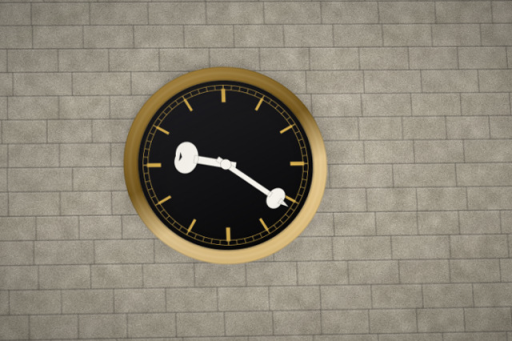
9:21
